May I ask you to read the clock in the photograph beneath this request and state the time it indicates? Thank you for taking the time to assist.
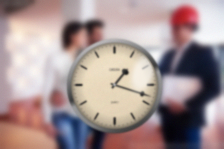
1:18
